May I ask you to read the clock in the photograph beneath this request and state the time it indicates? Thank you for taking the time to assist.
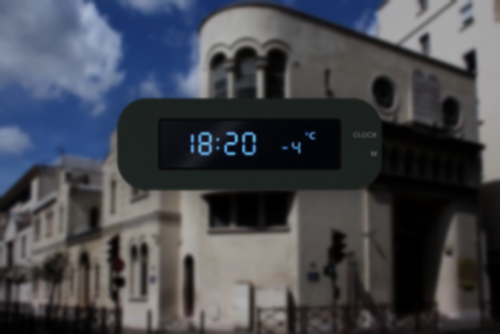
18:20
